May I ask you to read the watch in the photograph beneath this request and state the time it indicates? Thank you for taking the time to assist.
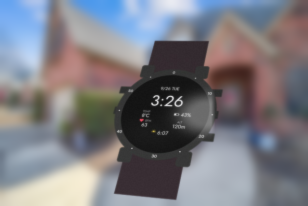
3:26
